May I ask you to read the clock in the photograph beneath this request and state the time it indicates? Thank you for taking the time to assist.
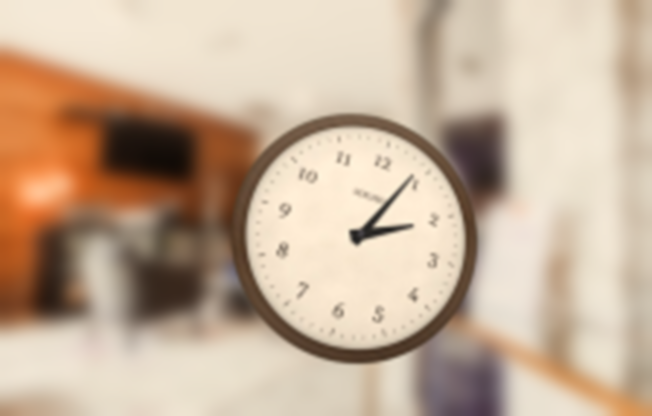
2:04
